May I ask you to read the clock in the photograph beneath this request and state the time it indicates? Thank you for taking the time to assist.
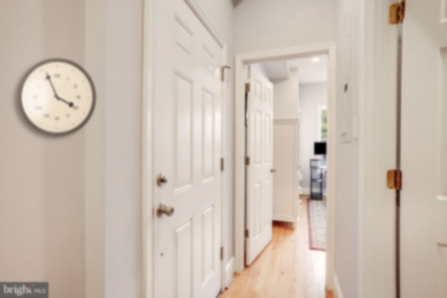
3:56
